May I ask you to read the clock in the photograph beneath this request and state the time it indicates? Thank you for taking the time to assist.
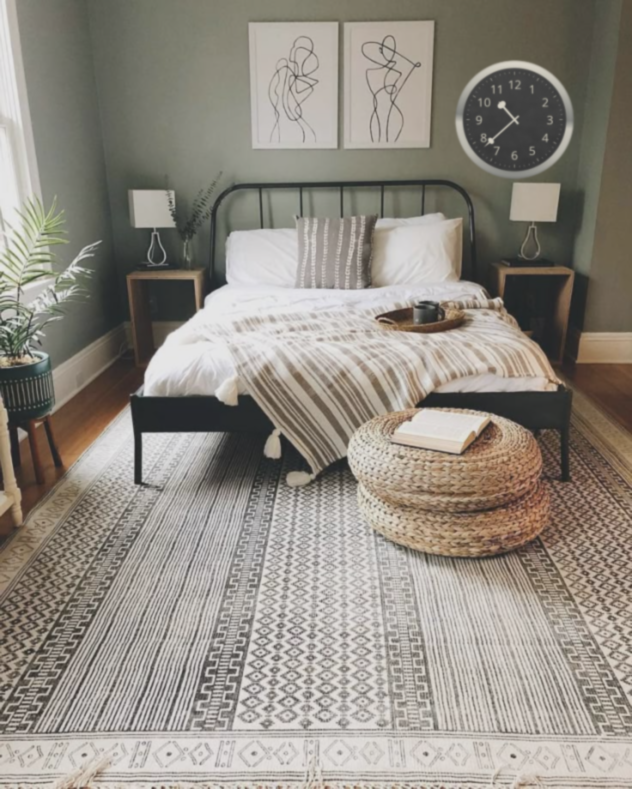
10:38
